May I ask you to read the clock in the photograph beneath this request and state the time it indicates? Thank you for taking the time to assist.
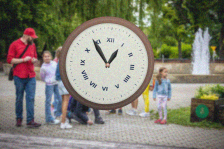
12:54
